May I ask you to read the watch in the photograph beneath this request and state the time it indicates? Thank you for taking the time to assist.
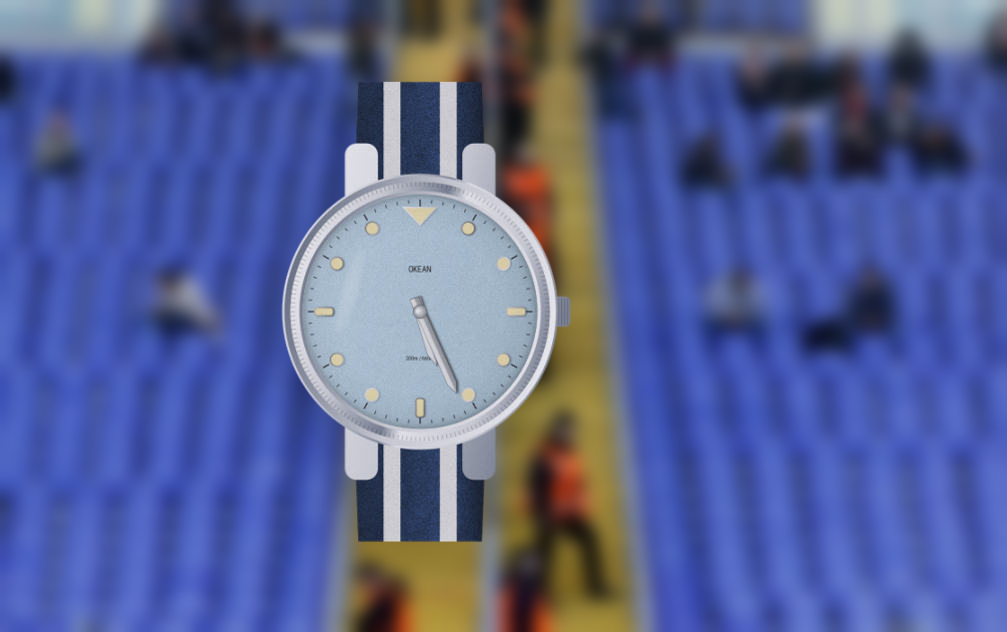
5:26
